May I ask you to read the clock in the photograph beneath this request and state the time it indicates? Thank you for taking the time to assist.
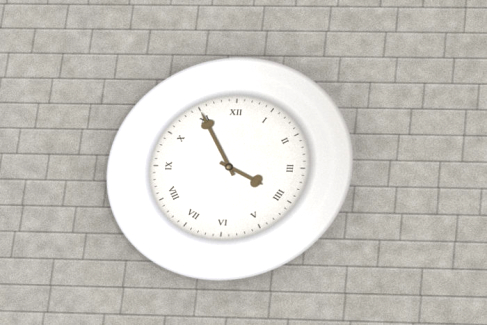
3:55
